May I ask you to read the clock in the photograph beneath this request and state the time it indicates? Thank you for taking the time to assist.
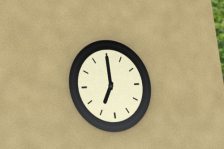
7:00
